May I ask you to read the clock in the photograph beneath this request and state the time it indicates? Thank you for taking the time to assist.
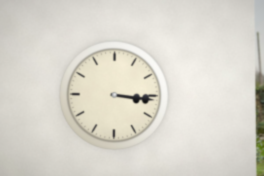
3:16
